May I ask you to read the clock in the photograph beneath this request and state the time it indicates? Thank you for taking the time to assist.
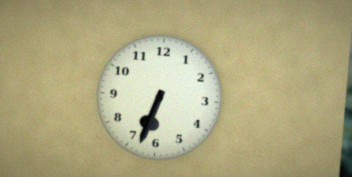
6:33
